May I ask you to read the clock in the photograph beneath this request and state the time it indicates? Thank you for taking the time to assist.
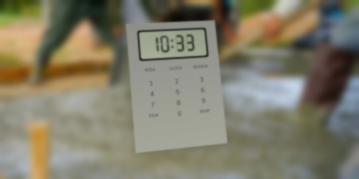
10:33
